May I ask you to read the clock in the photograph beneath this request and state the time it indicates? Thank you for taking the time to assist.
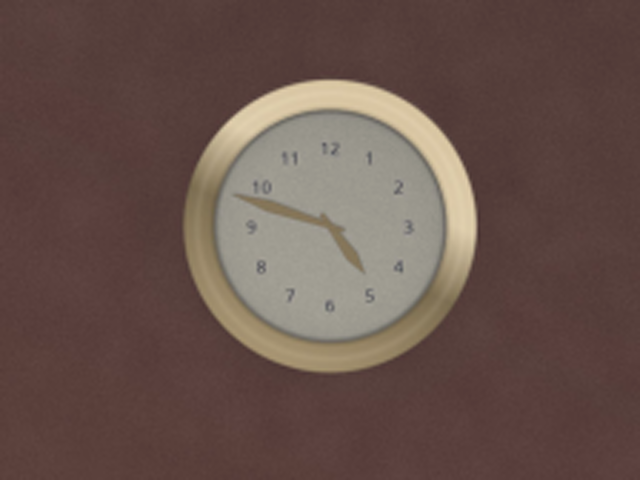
4:48
